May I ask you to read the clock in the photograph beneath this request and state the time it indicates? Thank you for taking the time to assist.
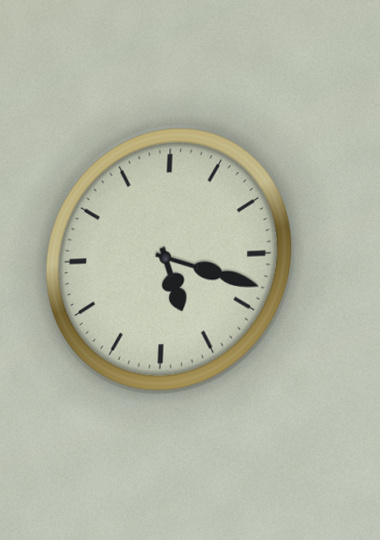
5:18
